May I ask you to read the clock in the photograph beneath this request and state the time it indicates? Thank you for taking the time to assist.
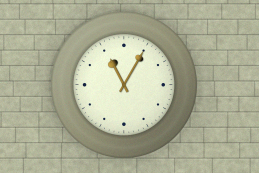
11:05
